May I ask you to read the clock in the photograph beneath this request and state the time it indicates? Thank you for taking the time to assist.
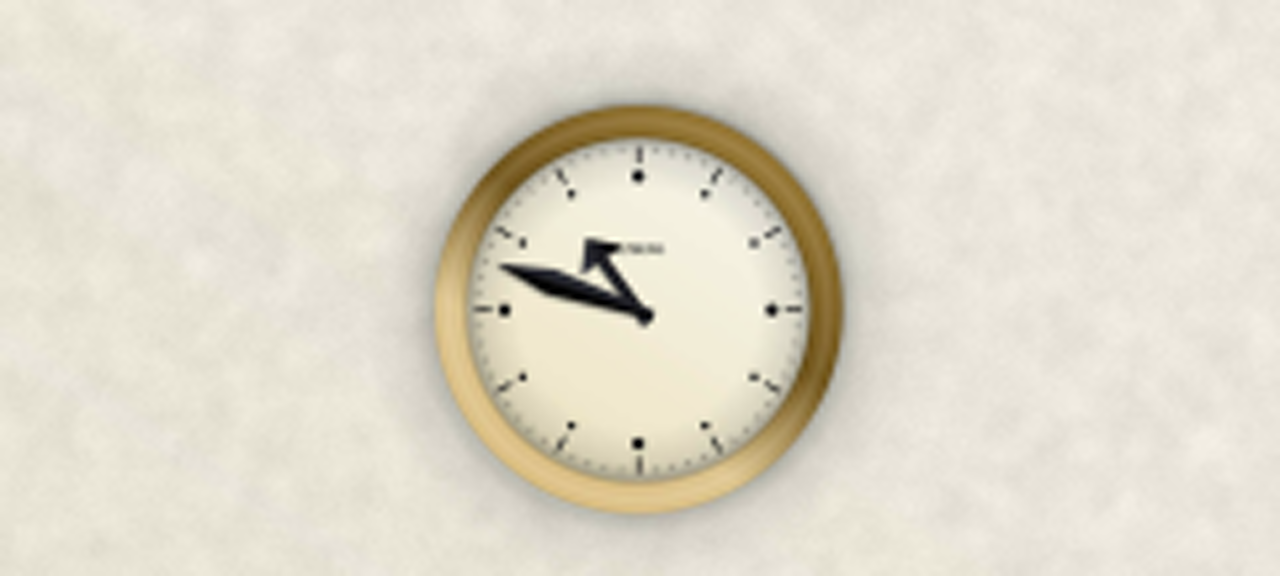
10:48
